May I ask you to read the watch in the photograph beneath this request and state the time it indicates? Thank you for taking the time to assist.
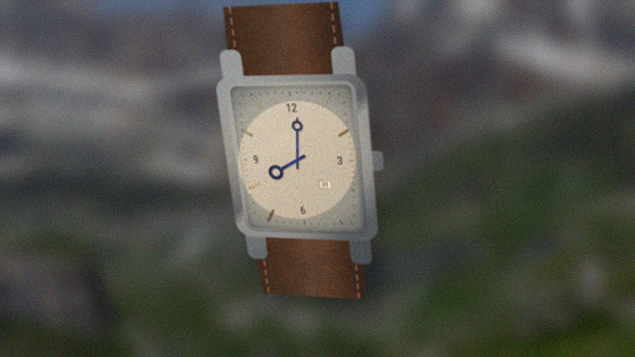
8:01
